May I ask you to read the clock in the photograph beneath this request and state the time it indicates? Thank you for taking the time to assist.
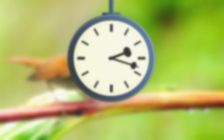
2:18
